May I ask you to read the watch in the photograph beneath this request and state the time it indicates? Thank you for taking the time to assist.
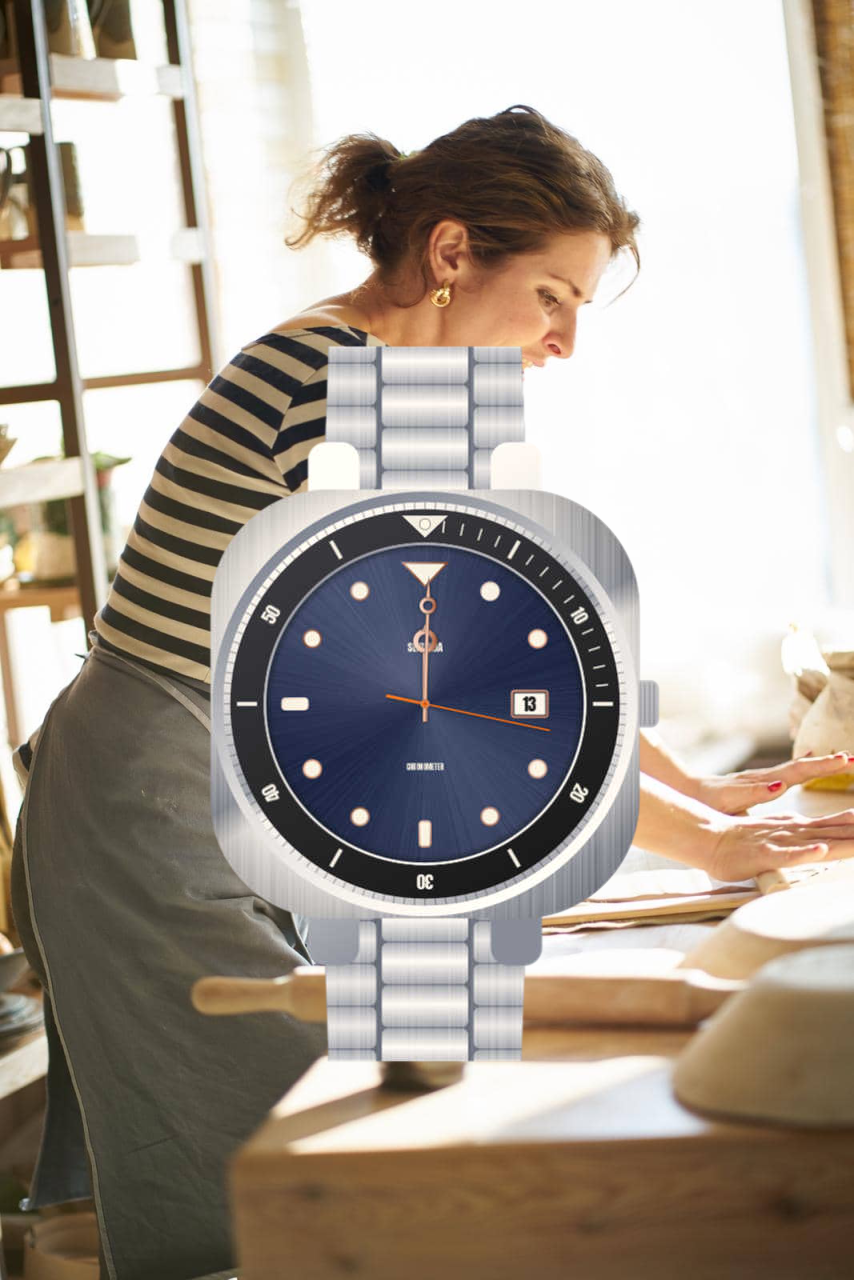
12:00:17
